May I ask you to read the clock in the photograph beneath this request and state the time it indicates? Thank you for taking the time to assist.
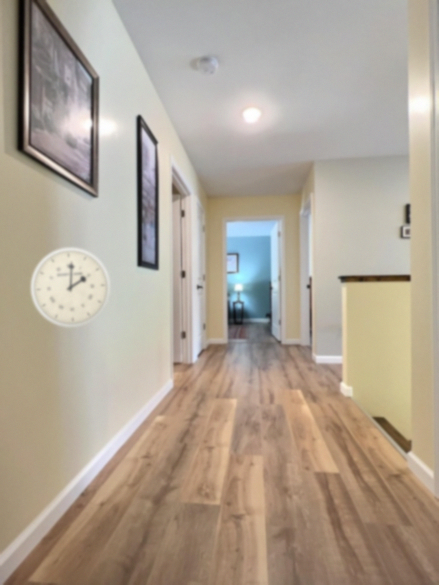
2:01
